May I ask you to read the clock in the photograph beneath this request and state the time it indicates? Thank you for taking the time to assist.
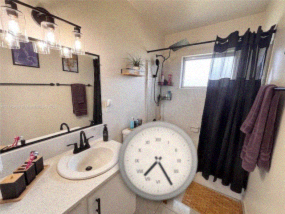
7:25
